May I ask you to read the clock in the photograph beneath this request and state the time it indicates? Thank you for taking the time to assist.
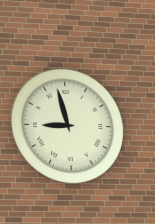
8:58
